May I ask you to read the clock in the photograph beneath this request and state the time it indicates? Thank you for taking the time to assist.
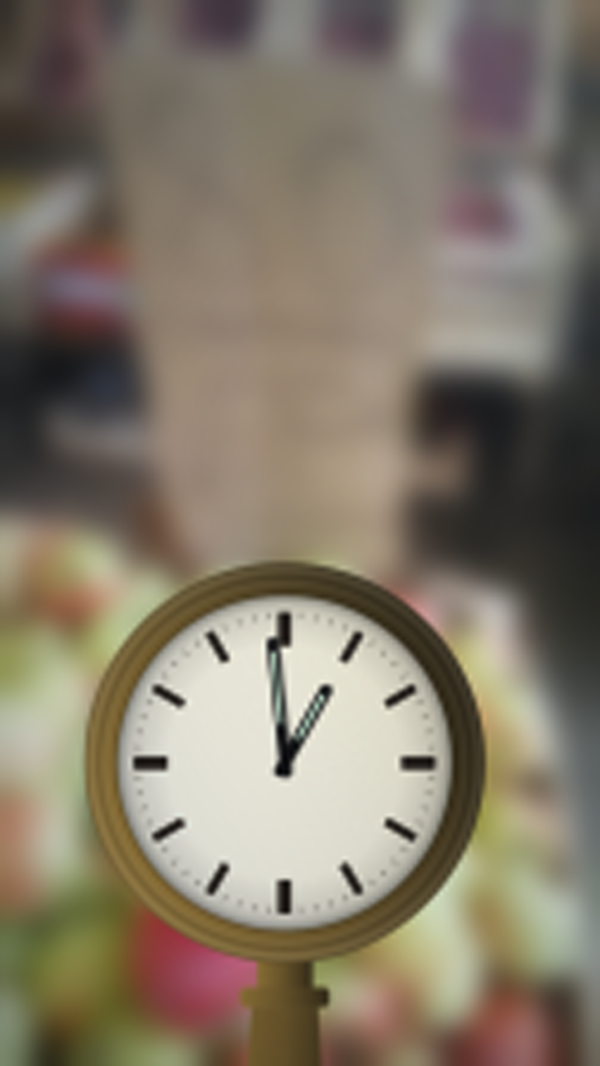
12:59
